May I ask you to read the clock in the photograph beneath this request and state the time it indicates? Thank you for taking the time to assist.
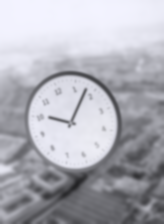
10:08
